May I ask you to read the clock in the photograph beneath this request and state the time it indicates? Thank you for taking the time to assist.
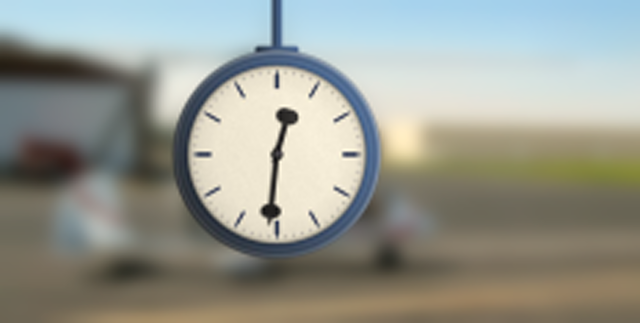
12:31
